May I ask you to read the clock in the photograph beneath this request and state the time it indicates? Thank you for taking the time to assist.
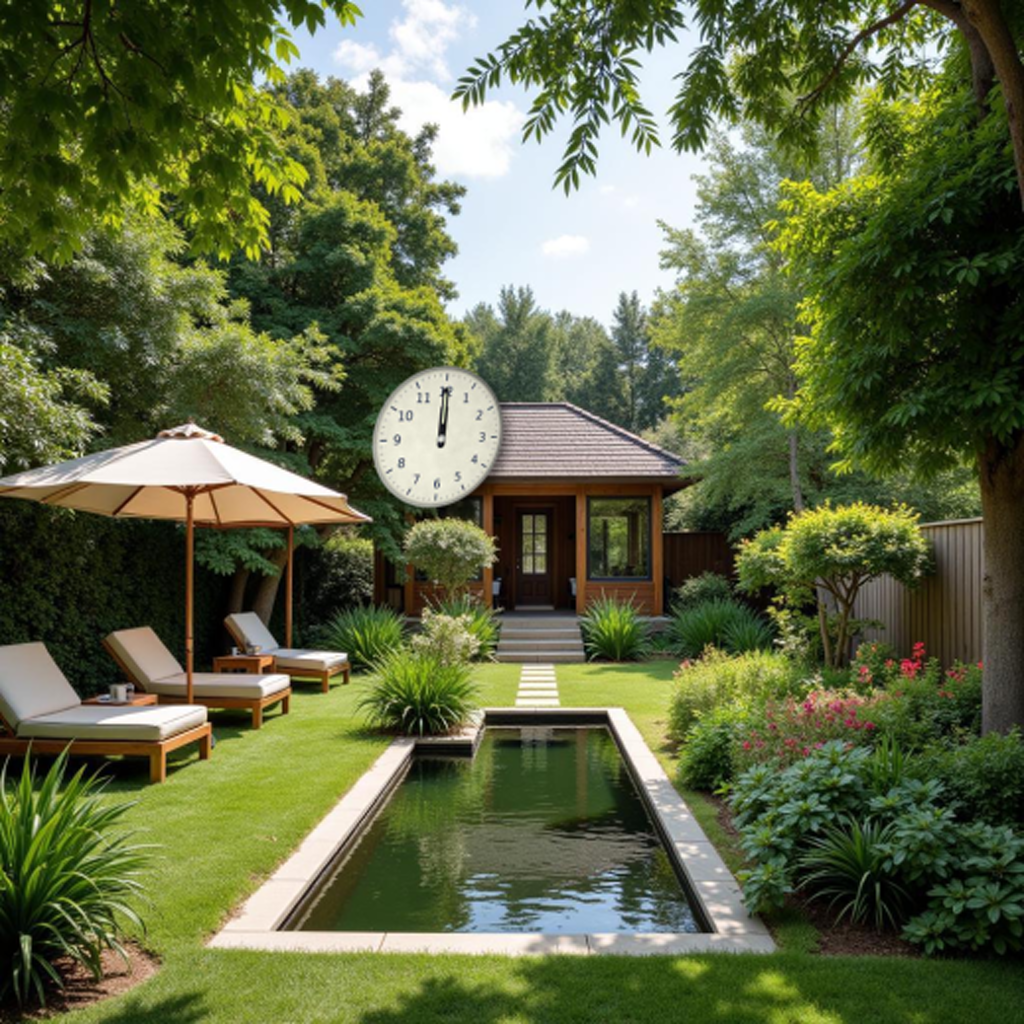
12:00
